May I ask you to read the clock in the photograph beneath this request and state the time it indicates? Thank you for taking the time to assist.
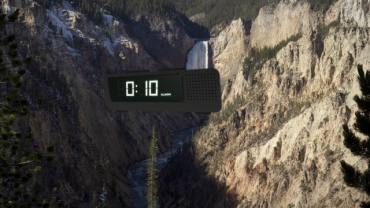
0:10
